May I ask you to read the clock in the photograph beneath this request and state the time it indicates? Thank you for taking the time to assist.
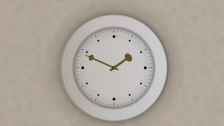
1:49
